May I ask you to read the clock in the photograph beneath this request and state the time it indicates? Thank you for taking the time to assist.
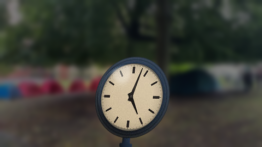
5:03
